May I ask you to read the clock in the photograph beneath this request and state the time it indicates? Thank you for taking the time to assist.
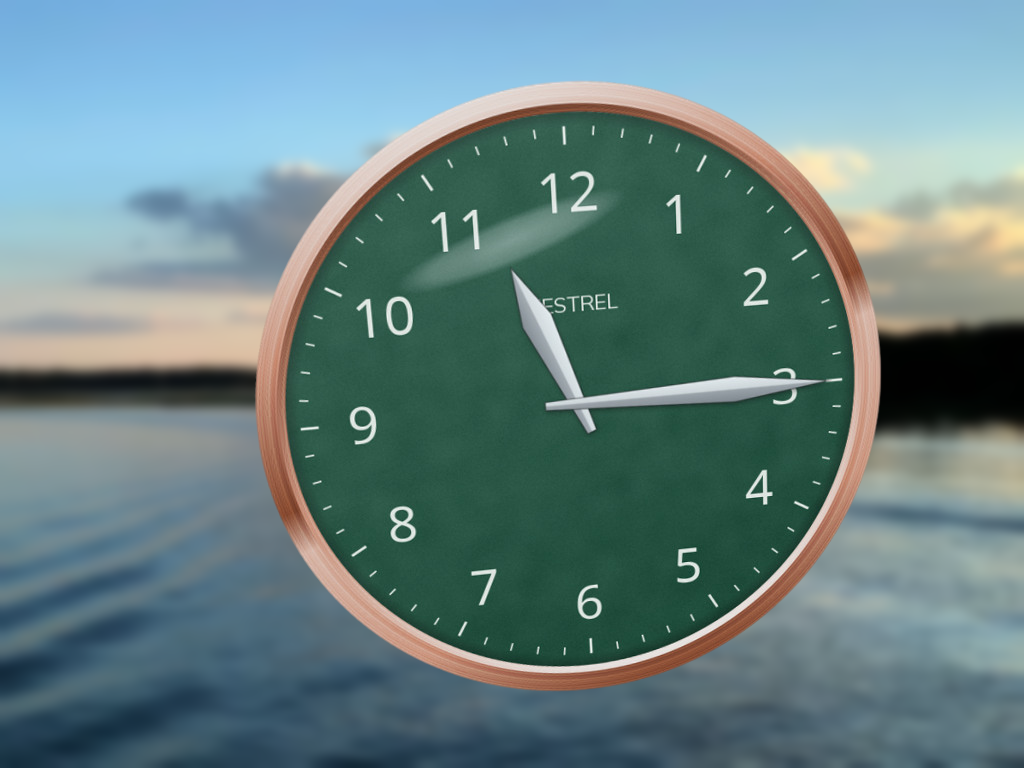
11:15
